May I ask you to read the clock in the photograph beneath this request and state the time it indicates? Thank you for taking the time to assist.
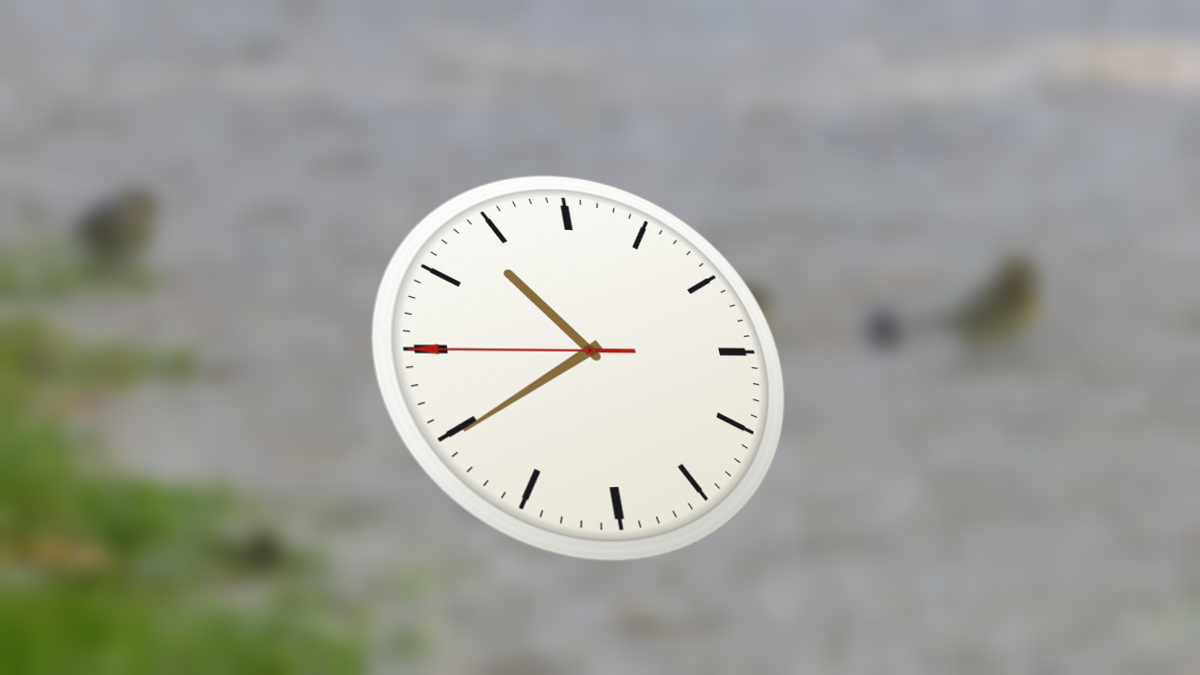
10:39:45
